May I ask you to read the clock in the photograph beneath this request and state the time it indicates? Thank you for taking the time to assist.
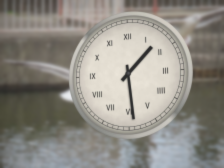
1:29
